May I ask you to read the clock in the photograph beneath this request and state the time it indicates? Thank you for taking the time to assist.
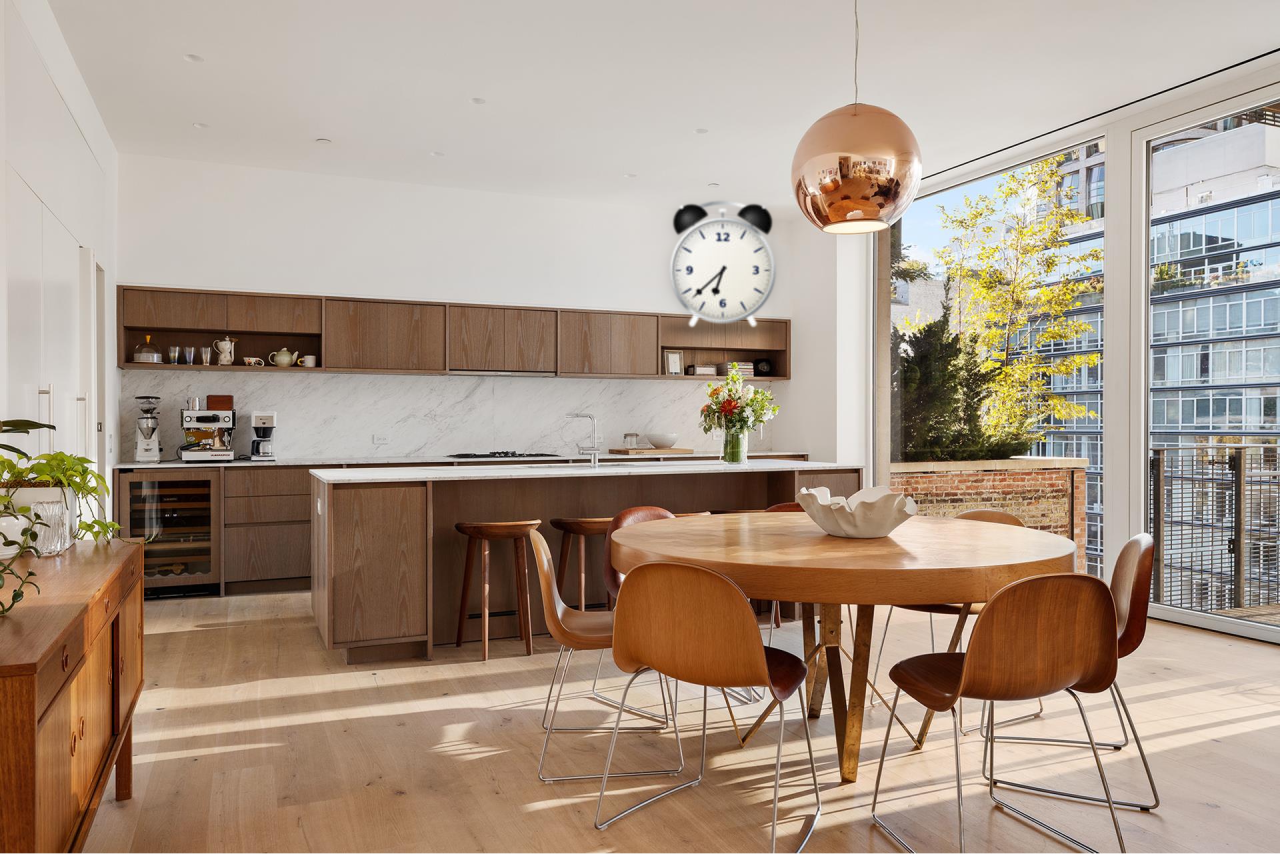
6:38
